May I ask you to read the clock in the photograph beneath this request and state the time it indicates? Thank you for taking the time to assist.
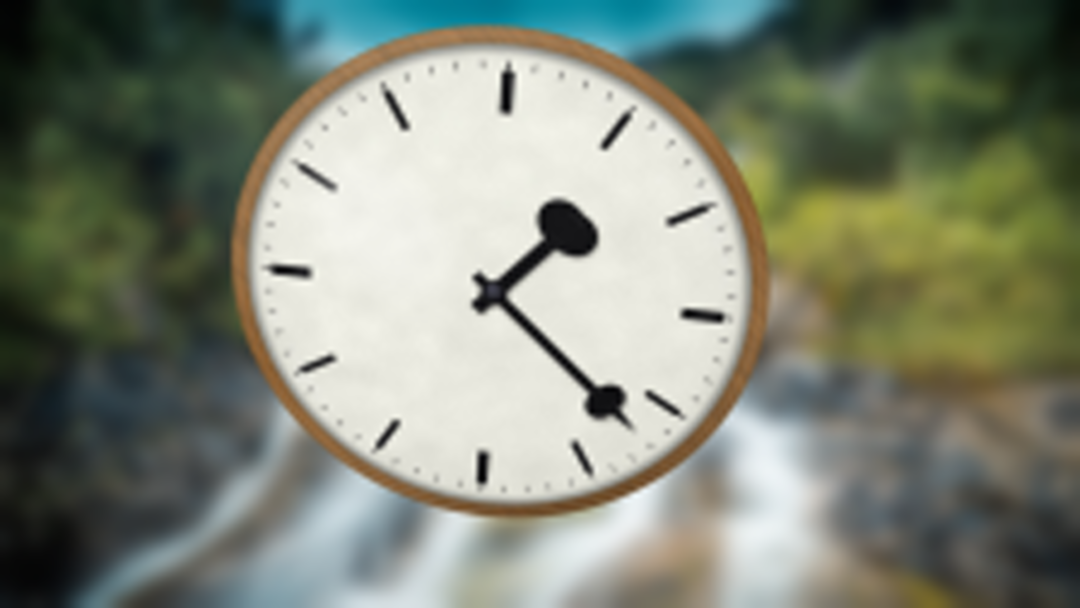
1:22
